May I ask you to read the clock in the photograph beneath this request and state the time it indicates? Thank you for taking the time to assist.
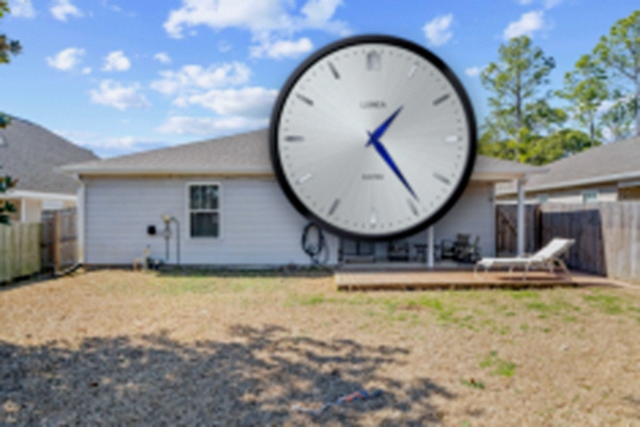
1:24
